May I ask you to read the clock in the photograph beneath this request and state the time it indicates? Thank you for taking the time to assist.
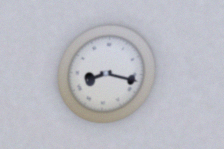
8:17
